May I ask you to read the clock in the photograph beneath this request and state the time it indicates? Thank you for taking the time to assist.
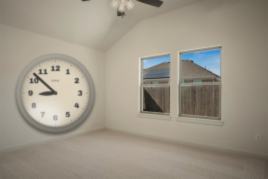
8:52
